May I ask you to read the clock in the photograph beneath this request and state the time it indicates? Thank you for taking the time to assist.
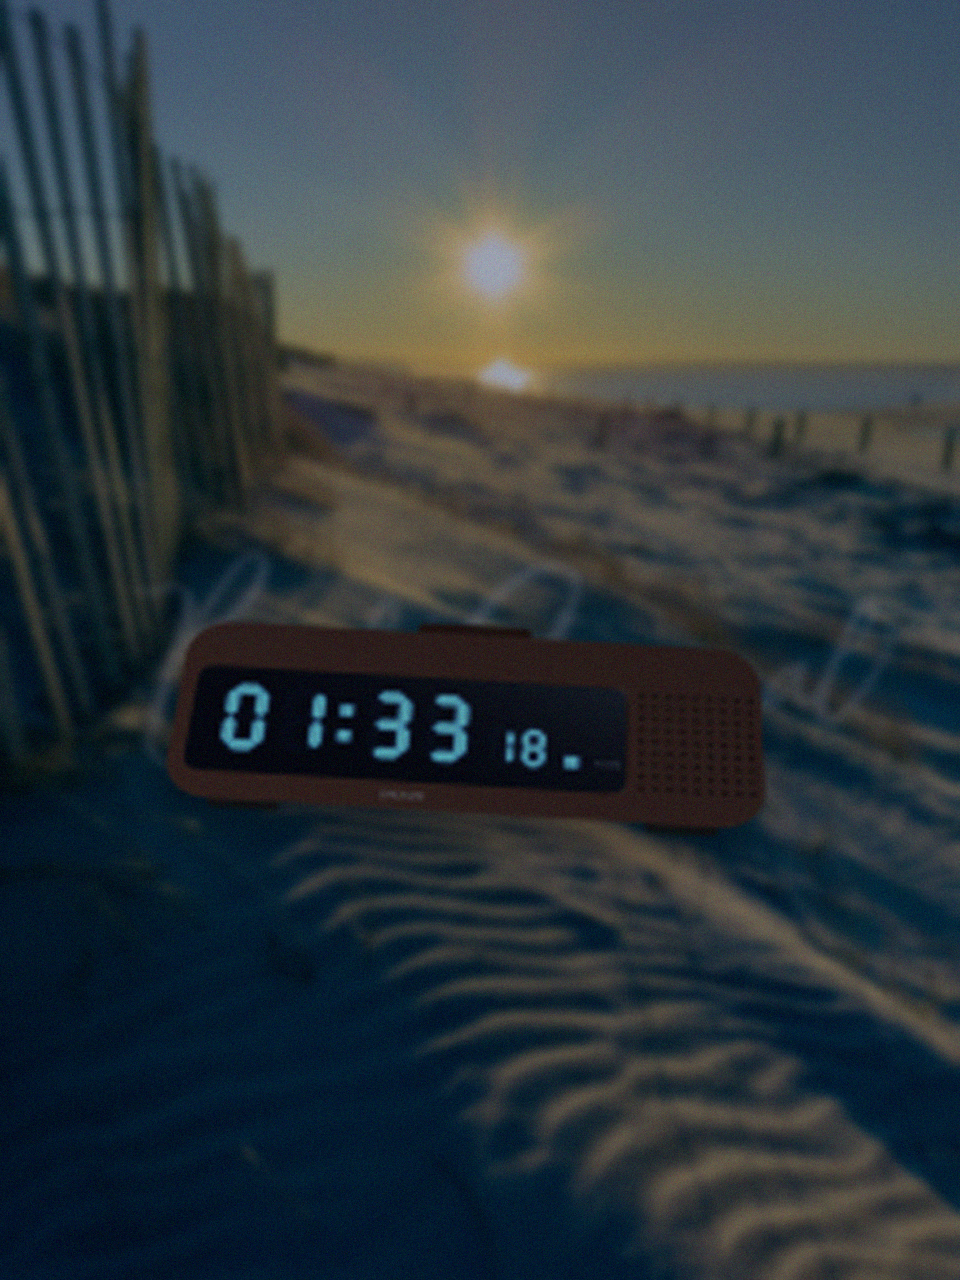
1:33:18
